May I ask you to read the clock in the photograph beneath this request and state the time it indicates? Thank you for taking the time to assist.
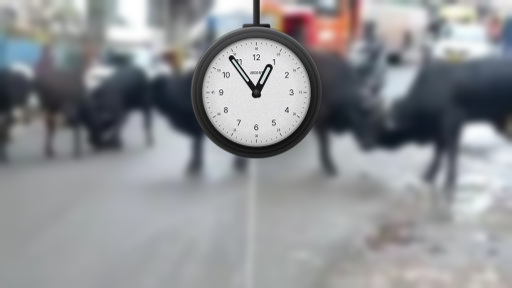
12:54
